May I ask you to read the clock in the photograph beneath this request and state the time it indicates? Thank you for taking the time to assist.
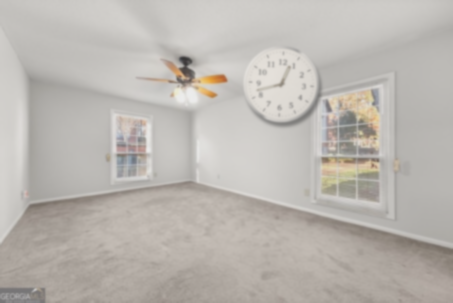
12:42
